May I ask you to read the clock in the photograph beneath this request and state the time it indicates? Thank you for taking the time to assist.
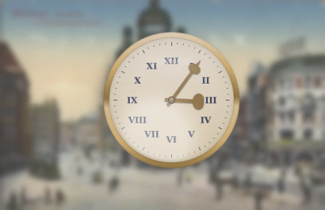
3:06
